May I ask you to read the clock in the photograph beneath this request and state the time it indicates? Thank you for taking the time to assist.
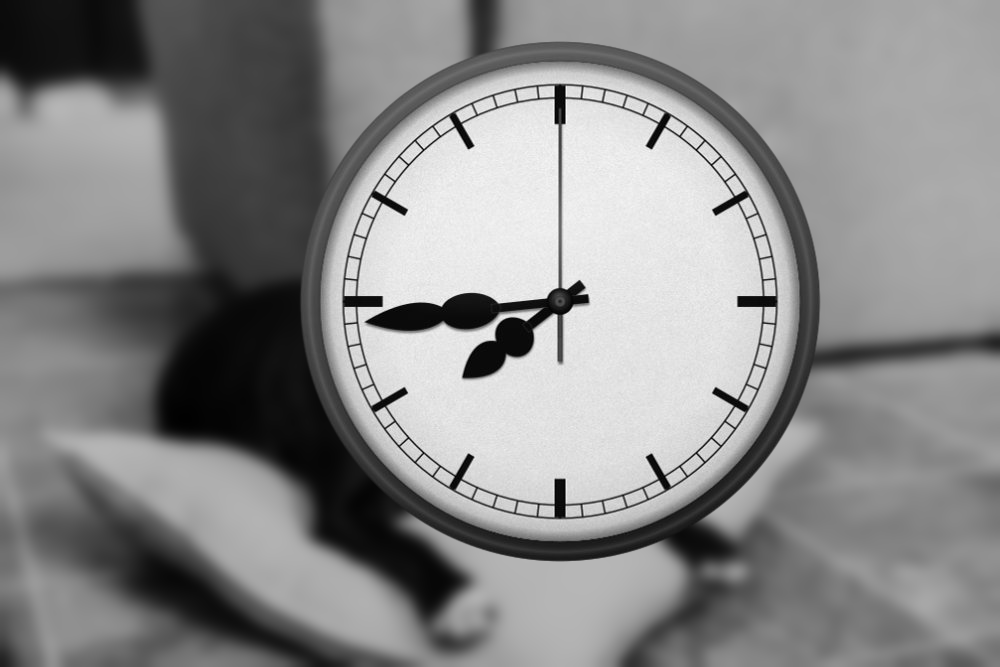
7:44:00
